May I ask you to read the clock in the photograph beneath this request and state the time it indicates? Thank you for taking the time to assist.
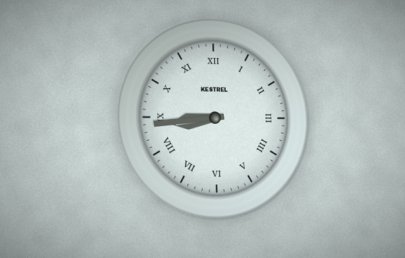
8:44
